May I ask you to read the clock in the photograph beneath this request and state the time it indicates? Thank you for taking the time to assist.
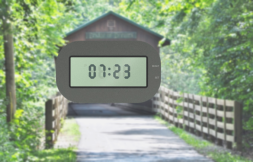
7:23
